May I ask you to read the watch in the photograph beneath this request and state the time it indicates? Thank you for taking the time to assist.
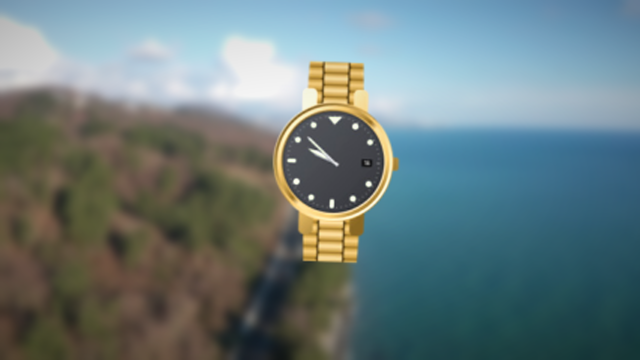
9:52
